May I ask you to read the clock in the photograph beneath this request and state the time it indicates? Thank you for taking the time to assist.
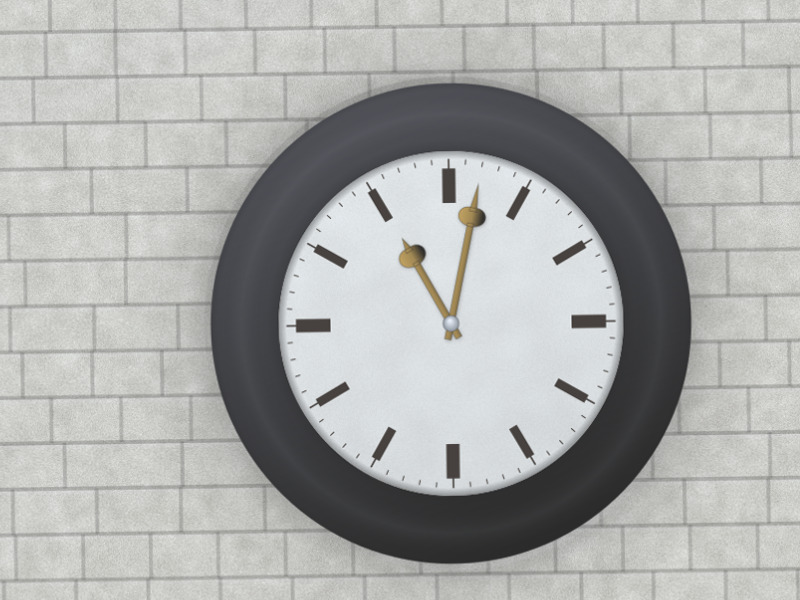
11:02
